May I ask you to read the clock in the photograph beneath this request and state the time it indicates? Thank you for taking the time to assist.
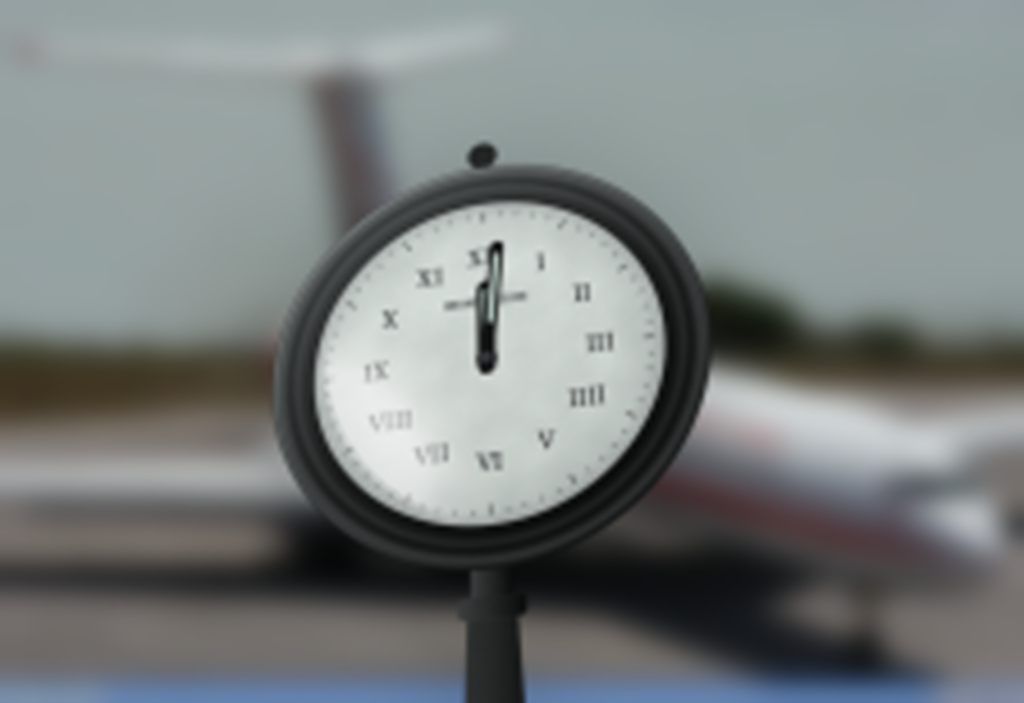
12:01
